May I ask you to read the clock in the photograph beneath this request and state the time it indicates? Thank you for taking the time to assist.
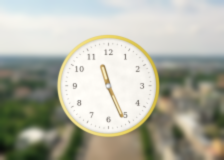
11:26
